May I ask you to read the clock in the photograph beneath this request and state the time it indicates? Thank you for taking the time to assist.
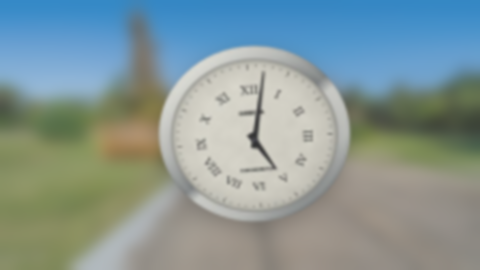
5:02
